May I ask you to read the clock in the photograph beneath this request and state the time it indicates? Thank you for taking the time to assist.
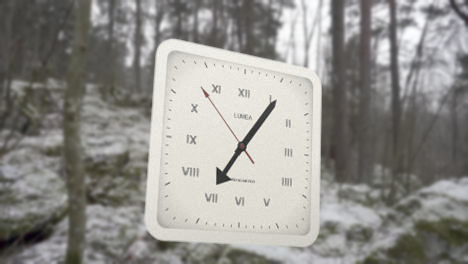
7:05:53
